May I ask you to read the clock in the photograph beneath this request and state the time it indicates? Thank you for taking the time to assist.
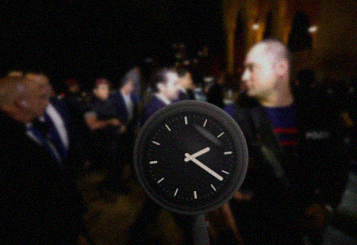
2:22
